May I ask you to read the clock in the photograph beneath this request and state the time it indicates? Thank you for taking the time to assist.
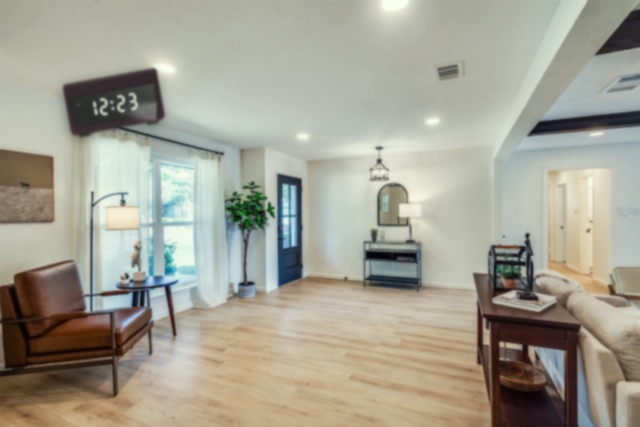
12:23
